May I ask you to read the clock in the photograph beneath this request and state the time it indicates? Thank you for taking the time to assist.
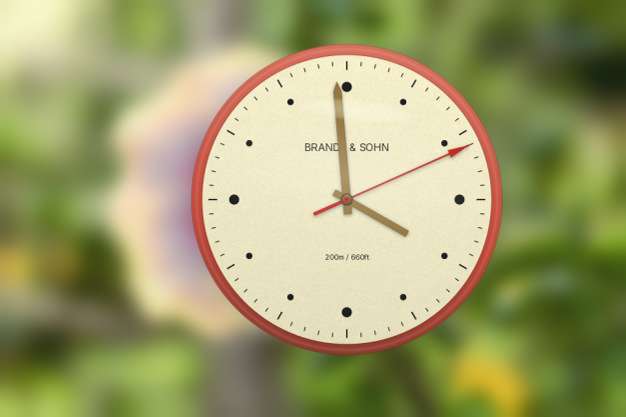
3:59:11
